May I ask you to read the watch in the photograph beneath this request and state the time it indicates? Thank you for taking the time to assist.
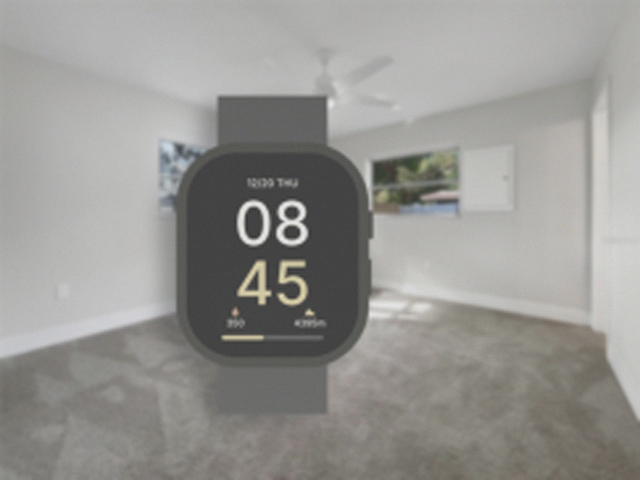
8:45
